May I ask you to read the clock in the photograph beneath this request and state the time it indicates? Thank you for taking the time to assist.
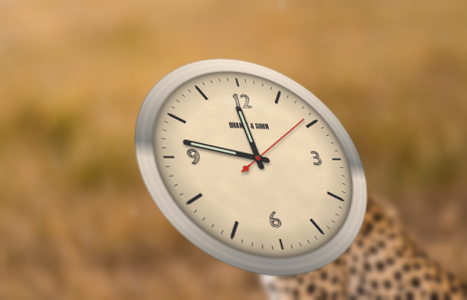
11:47:09
